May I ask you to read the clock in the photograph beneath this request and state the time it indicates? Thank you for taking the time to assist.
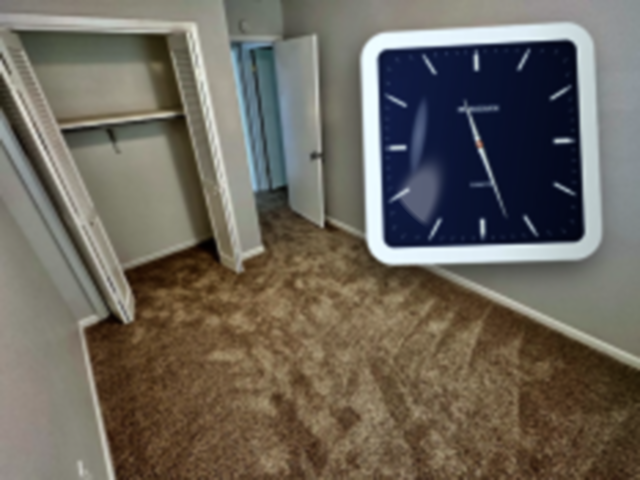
11:27
